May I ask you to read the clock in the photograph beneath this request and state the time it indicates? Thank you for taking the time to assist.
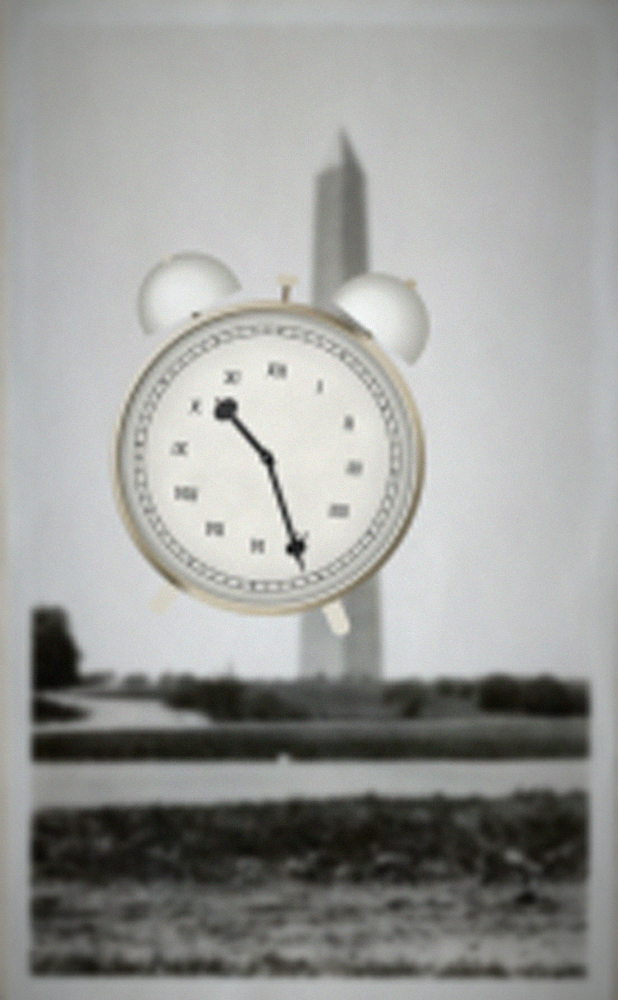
10:26
